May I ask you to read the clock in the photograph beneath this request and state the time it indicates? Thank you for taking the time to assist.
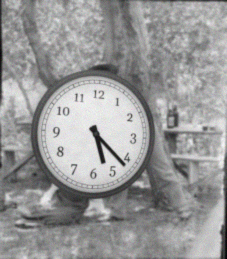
5:22
